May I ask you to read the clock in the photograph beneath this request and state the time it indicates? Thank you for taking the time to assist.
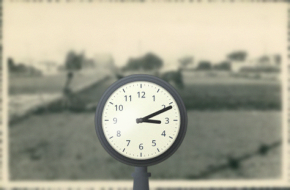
3:11
